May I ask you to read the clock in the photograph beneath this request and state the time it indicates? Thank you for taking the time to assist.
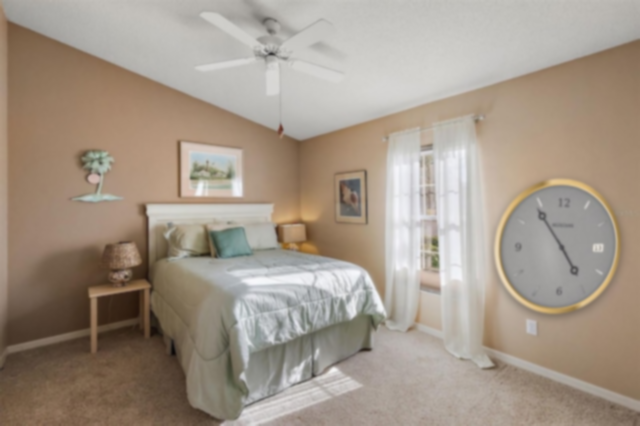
4:54
